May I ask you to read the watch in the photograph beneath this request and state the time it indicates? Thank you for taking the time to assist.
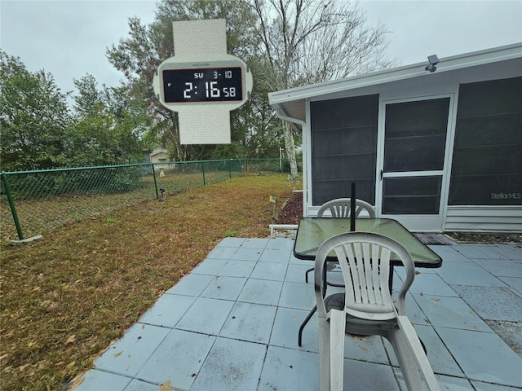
2:16:58
